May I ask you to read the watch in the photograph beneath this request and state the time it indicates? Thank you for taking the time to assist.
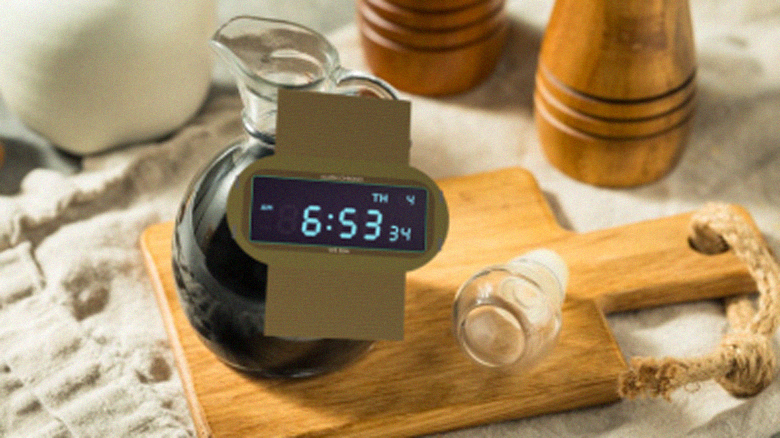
6:53:34
